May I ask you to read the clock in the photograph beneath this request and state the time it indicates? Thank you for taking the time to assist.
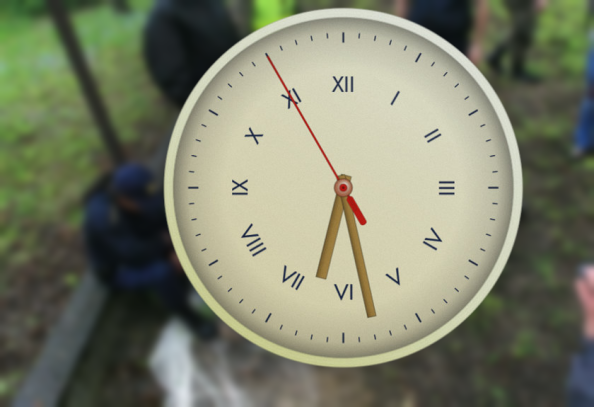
6:27:55
